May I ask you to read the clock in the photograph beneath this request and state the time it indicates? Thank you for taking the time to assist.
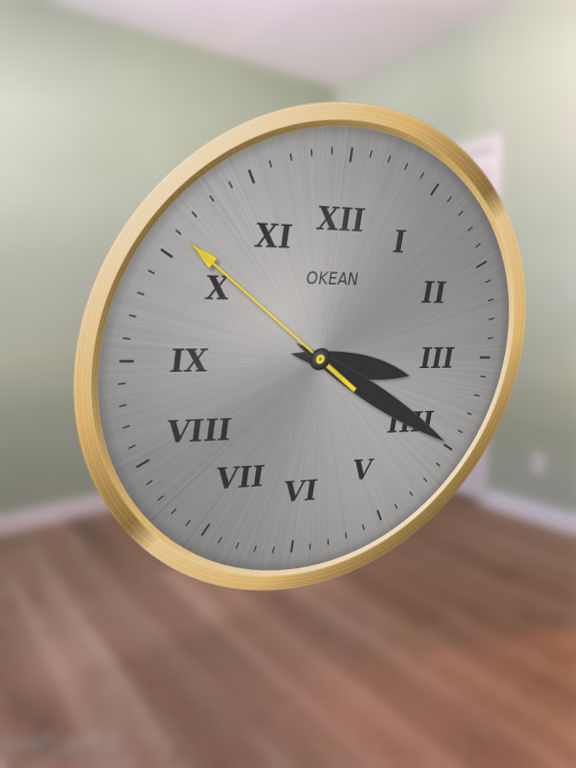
3:19:51
